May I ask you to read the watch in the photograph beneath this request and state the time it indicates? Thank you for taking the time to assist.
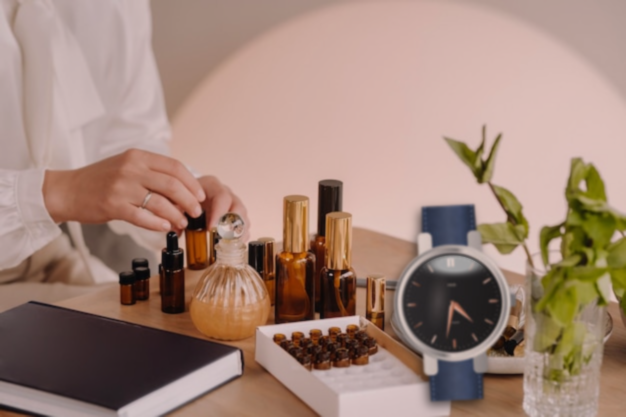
4:32
